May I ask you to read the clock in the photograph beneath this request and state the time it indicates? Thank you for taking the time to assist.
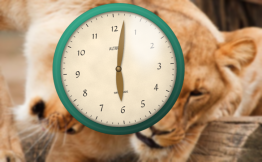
6:02
